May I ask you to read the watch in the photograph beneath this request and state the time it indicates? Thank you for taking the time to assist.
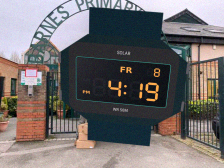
4:19
